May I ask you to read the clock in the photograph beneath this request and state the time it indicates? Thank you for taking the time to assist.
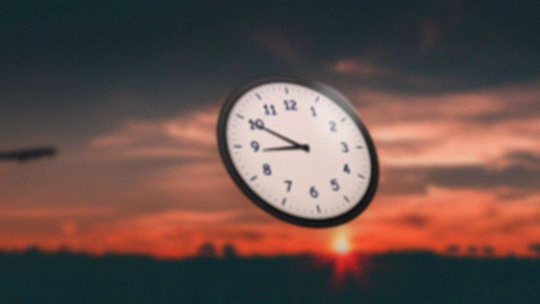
8:50
